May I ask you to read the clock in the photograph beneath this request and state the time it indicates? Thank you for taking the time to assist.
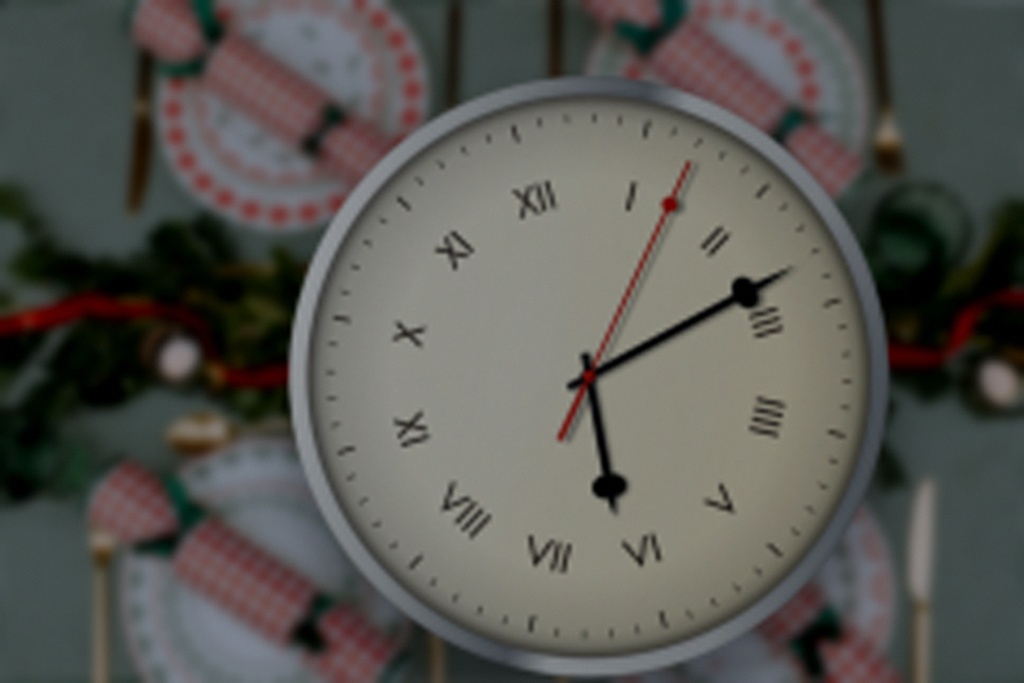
6:13:07
